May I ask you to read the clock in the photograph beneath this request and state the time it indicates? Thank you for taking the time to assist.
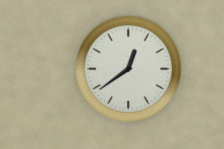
12:39
